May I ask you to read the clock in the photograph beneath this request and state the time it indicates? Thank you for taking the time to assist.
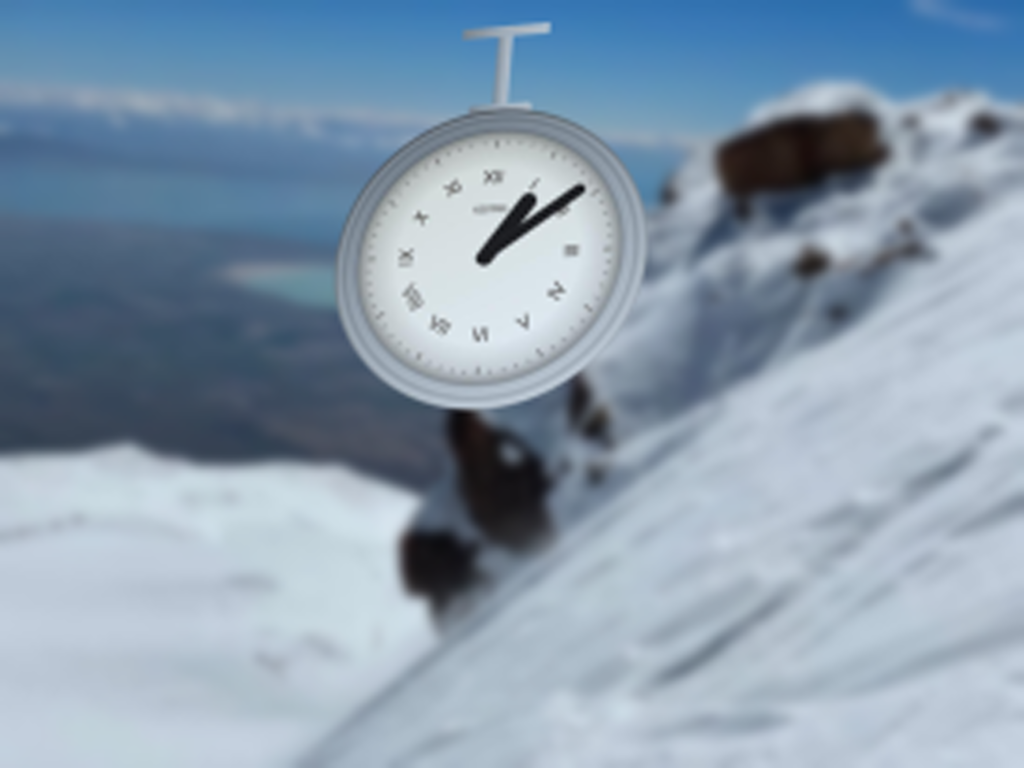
1:09
